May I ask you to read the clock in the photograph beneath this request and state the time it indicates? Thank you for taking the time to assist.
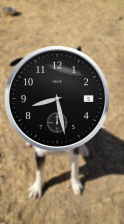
8:28
